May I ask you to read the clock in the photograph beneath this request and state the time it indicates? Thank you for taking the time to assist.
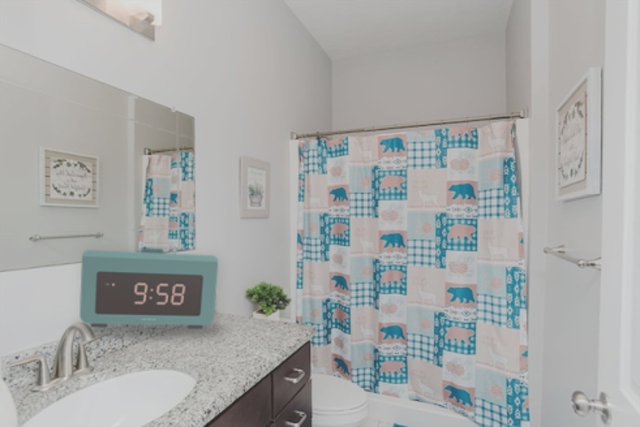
9:58
